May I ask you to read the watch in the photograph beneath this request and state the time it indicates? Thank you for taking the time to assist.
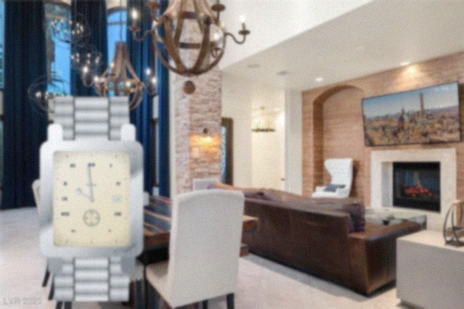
9:59
